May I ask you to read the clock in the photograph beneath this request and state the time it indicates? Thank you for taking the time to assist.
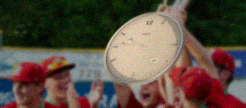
9:46
